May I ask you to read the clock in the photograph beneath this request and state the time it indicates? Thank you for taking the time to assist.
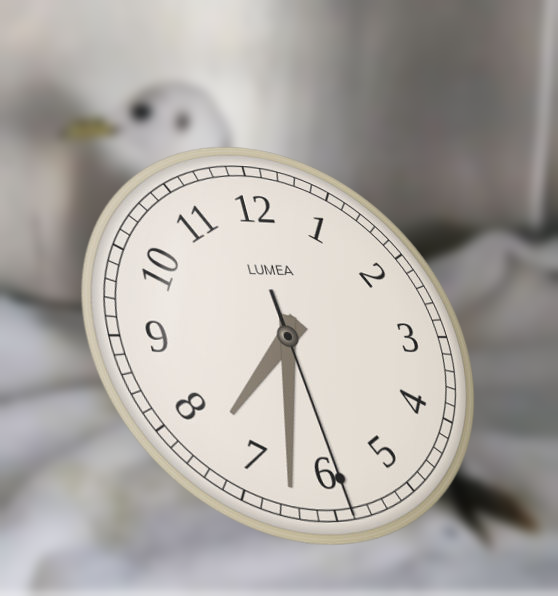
7:32:29
